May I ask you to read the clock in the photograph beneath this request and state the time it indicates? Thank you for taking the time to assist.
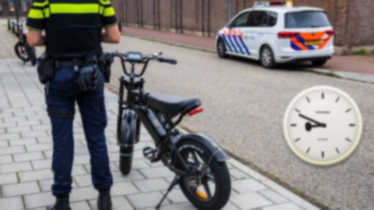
8:49
